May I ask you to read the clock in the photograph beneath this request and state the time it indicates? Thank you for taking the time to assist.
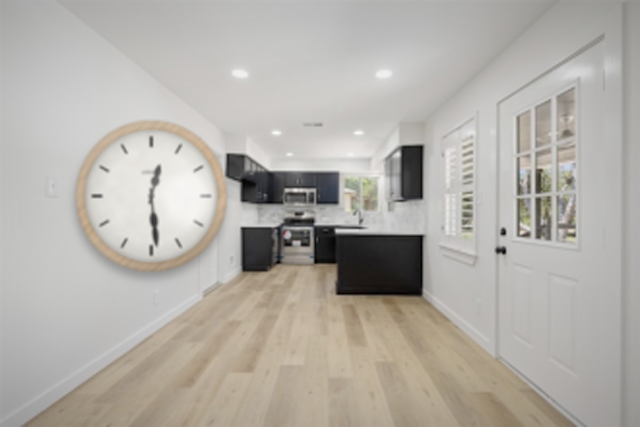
12:29
